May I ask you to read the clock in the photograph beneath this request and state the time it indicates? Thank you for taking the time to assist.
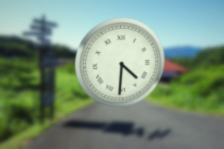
4:31
